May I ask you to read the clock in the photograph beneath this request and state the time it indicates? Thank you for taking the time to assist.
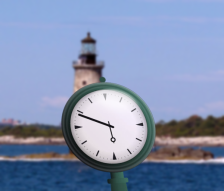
5:49
